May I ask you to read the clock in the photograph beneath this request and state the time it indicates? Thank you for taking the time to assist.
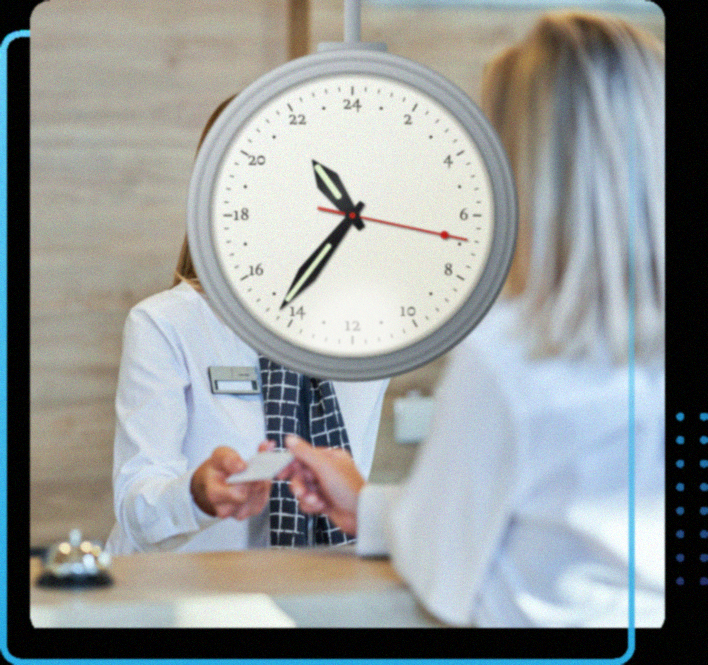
21:36:17
